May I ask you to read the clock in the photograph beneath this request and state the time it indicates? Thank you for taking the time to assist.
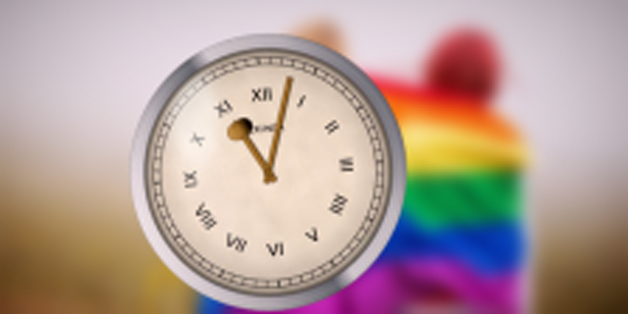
11:03
